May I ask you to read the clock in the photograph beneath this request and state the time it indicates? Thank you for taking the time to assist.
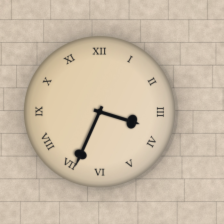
3:34
